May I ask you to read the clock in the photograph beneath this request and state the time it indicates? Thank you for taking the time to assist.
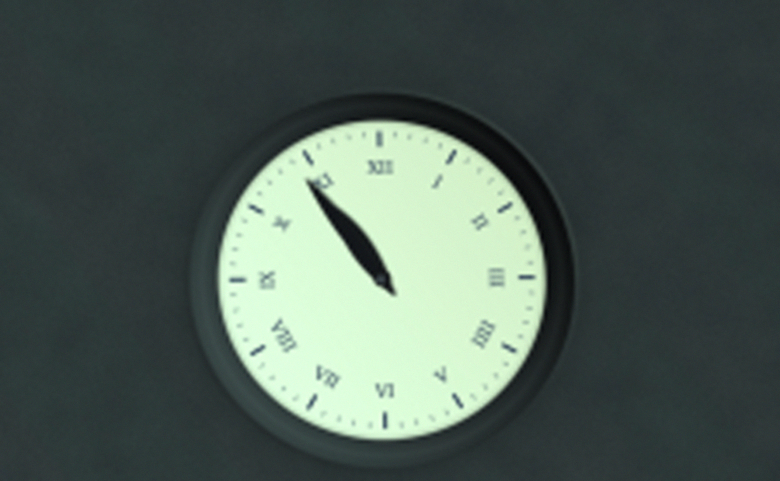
10:54
